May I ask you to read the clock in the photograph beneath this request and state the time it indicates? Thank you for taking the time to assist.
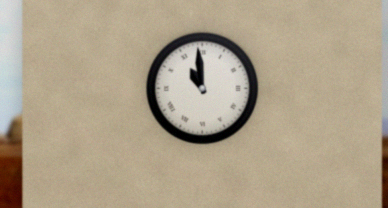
10:59
